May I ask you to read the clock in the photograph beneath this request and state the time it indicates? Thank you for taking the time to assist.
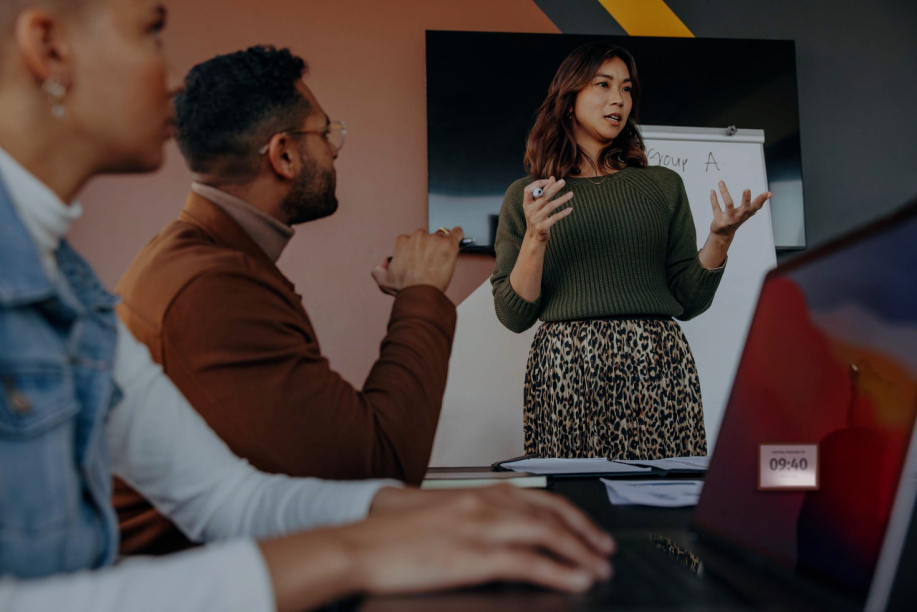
9:40
